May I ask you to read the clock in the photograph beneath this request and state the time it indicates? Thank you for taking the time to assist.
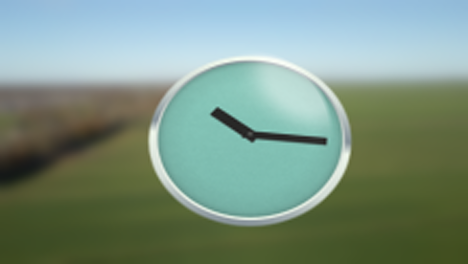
10:16
